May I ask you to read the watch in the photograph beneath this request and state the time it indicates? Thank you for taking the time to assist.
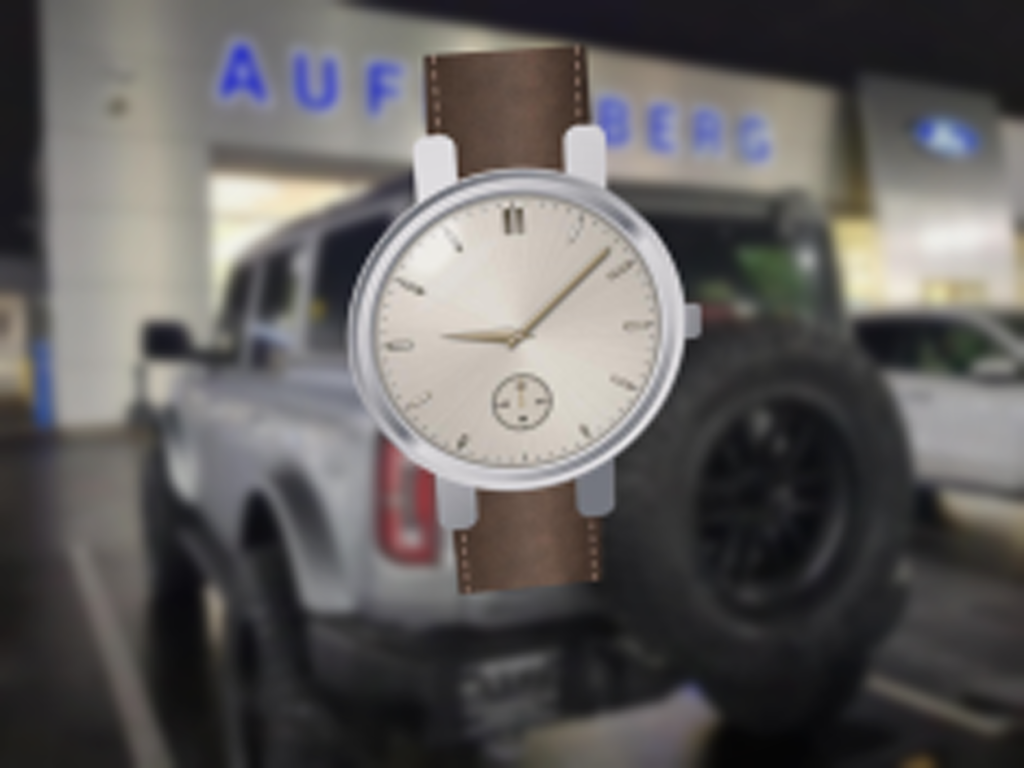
9:08
